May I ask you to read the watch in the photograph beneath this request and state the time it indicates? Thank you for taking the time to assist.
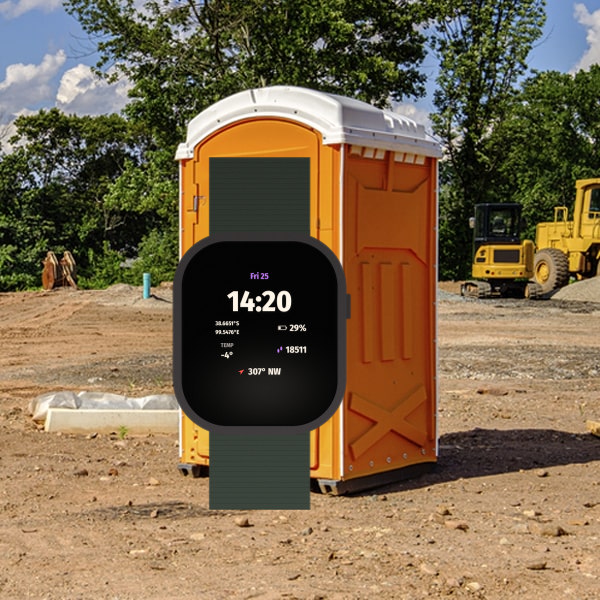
14:20
